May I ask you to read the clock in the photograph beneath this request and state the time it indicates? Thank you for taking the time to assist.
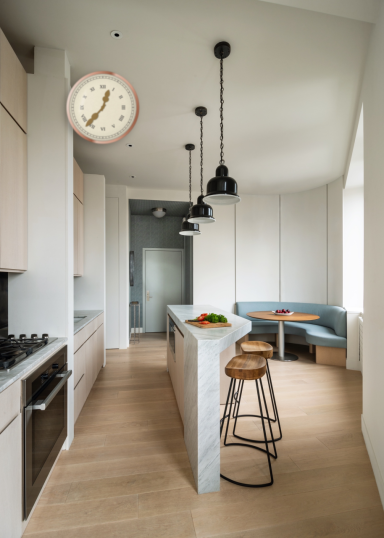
12:37
